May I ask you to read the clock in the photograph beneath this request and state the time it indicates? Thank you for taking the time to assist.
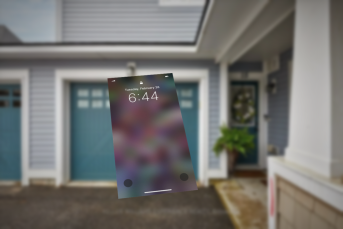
6:44
